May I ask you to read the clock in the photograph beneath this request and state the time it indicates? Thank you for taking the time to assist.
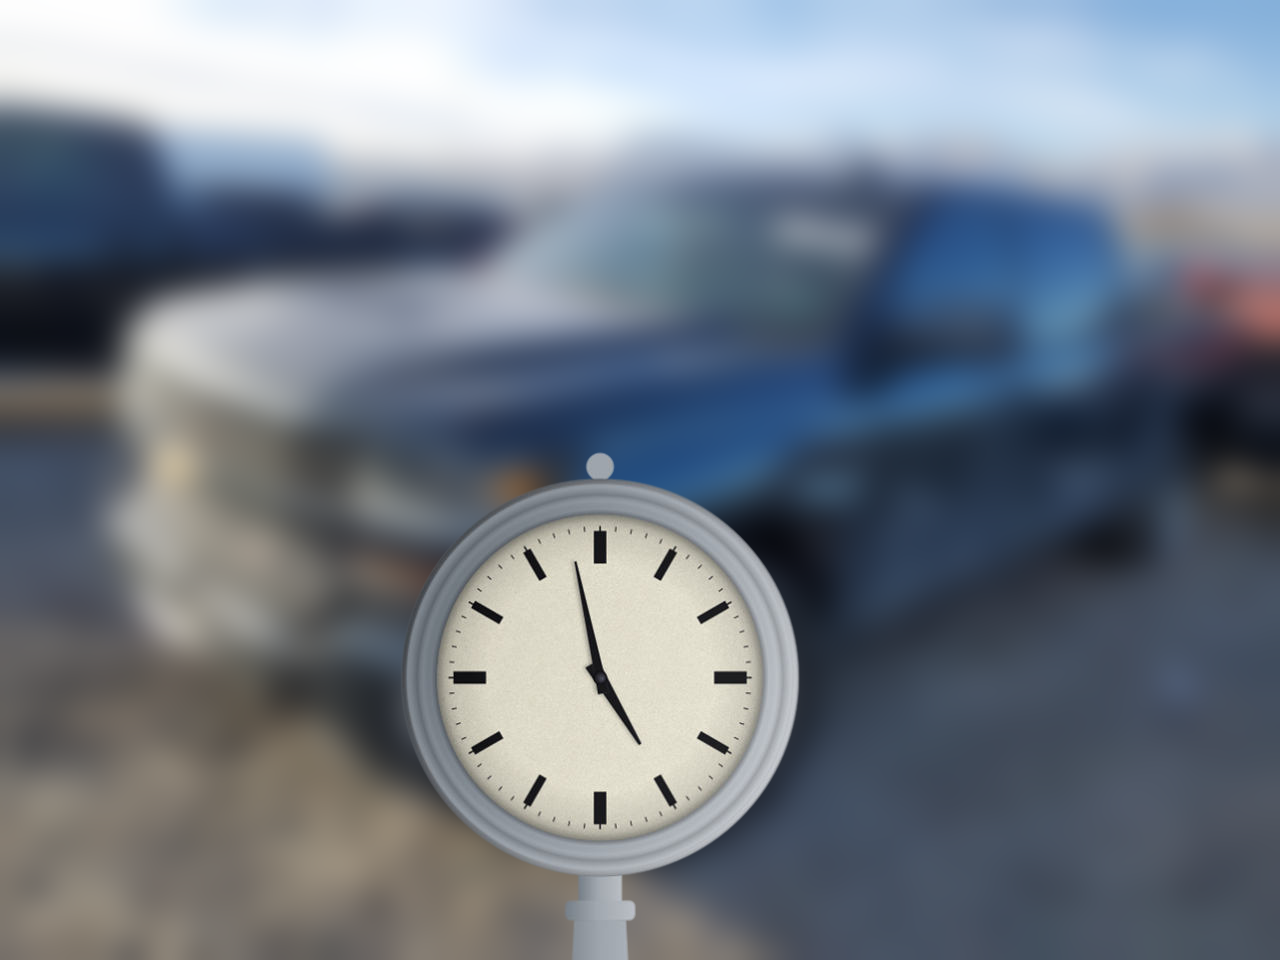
4:58
